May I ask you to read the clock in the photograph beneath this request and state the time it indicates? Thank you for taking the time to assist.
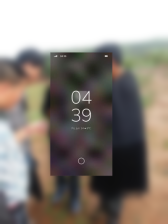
4:39
